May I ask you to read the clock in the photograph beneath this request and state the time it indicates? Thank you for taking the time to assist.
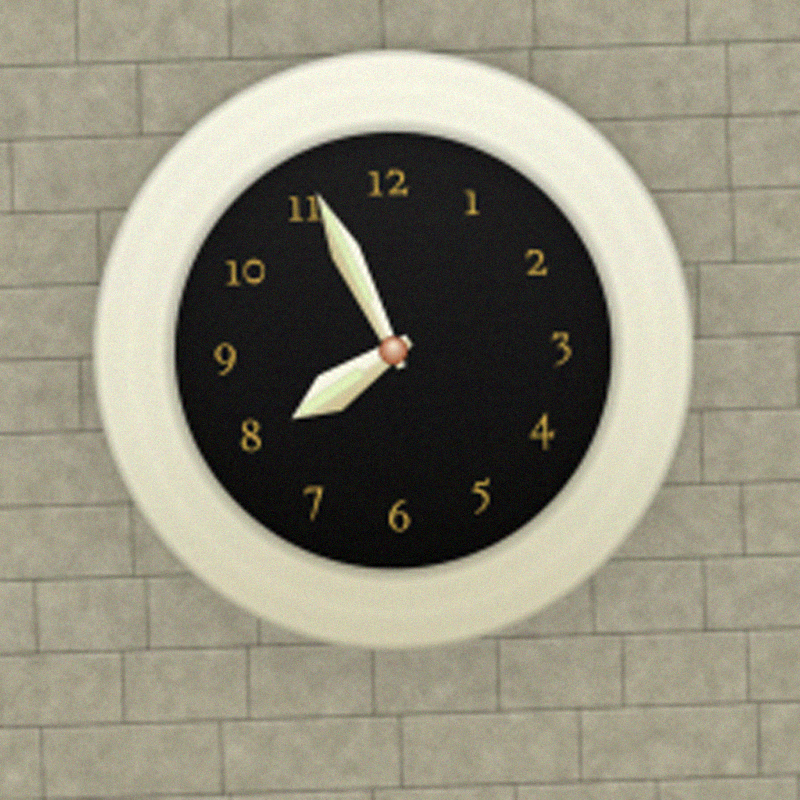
7:56
